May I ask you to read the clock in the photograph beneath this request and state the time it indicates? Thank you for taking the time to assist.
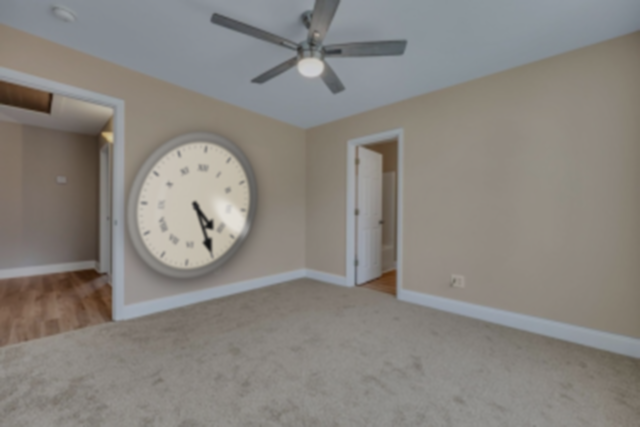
4:25
